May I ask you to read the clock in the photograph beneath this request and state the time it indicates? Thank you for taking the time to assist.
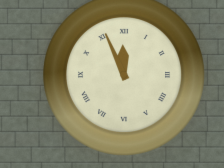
11:56
